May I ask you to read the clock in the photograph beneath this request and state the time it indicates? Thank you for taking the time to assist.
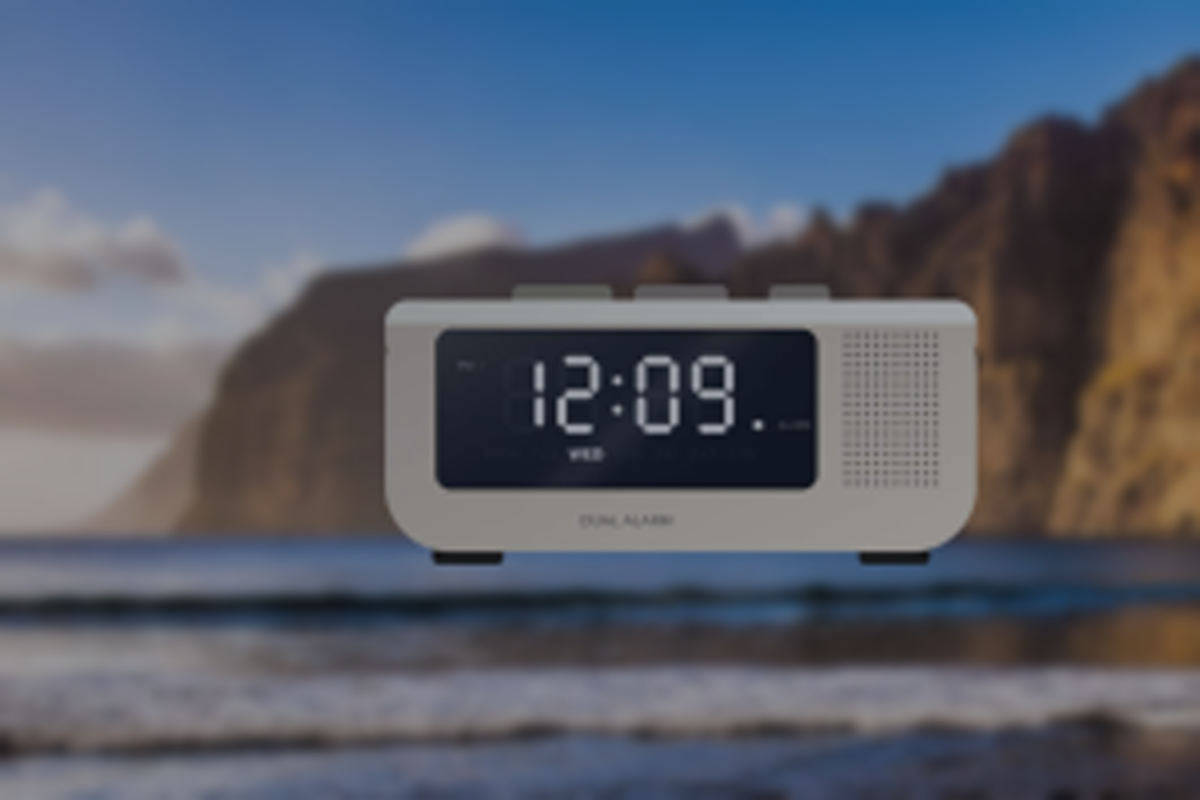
12:09
